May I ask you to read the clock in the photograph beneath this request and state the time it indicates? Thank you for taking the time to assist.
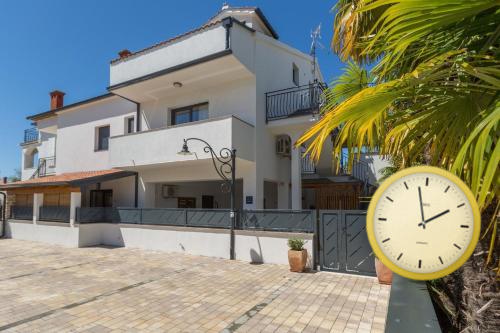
1:58
